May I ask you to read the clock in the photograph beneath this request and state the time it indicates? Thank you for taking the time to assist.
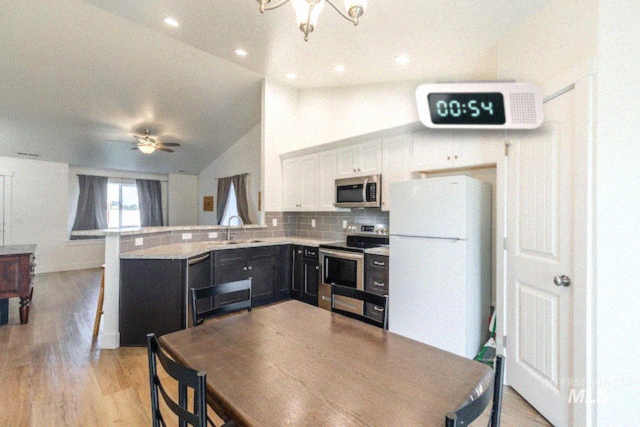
0:54
